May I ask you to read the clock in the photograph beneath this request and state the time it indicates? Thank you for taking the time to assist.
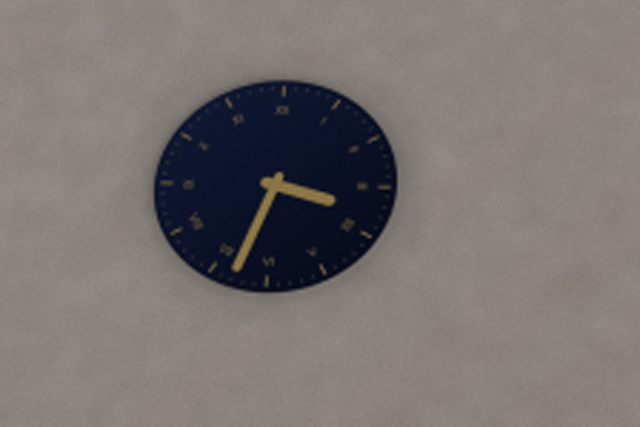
3:33
